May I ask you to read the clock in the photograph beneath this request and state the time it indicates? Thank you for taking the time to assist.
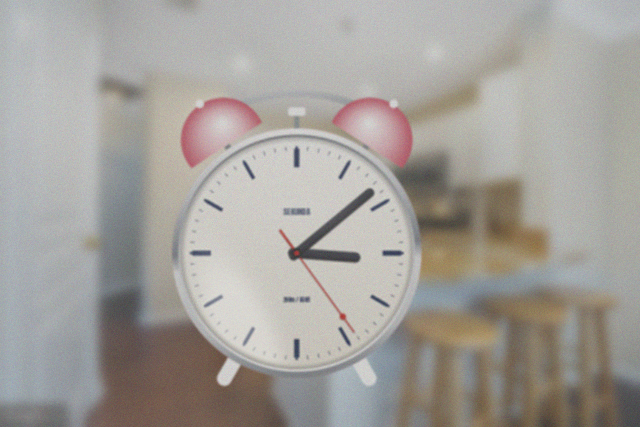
3:08:24
